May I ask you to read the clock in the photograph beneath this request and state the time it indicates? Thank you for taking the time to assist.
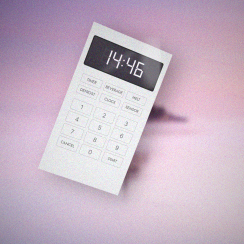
14:46
